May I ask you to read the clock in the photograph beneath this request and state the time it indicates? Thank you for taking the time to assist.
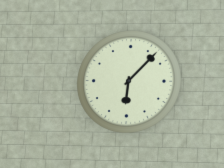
6:07
